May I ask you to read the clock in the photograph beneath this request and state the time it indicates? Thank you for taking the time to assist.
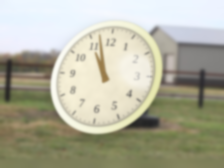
10:57
